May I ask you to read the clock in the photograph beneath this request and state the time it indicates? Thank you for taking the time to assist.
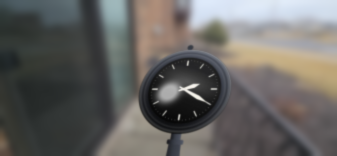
2:20
